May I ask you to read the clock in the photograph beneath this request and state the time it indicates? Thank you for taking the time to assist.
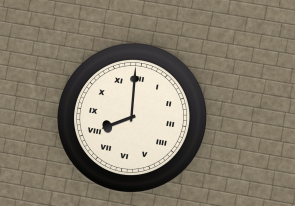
7:59
